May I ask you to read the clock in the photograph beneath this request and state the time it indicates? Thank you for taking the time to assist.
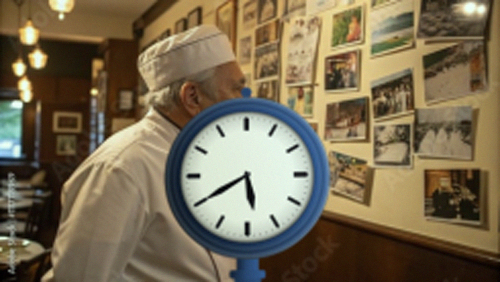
5:40
